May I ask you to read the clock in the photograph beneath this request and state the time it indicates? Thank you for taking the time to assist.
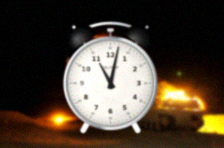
11:02
